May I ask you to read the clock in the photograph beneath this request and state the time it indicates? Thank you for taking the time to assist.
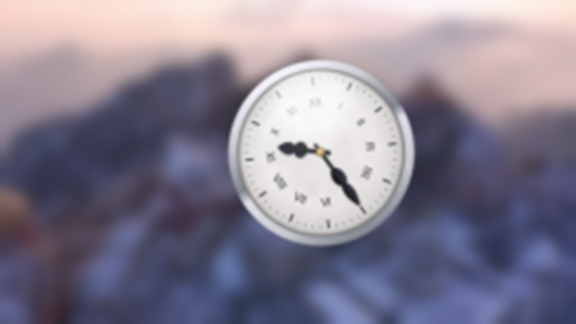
9:25
